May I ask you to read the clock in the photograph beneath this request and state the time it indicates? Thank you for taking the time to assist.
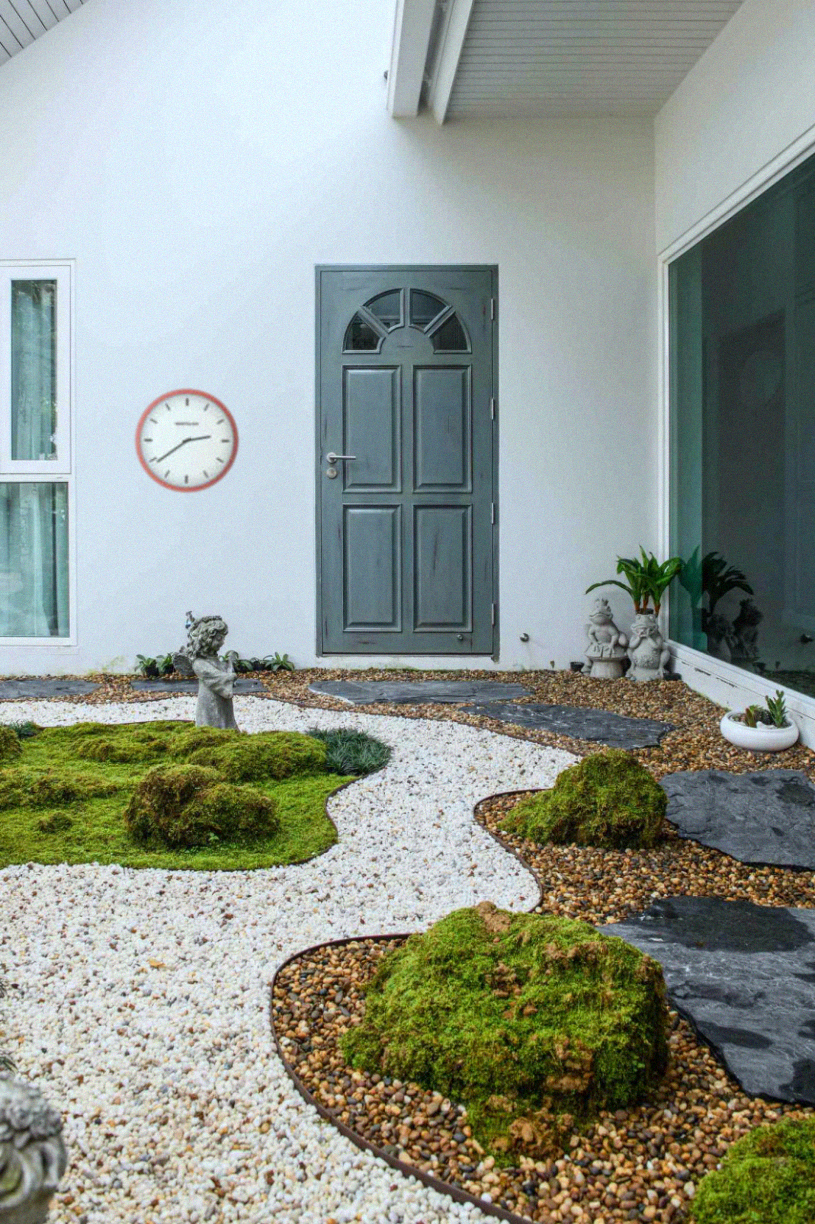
2:39
